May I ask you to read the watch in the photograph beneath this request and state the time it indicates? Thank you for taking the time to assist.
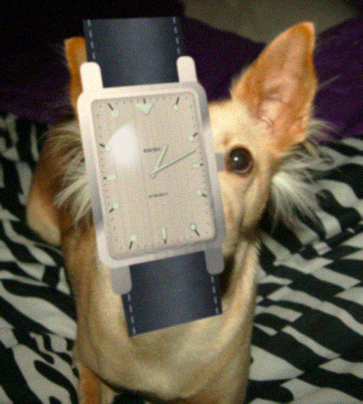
1:12
